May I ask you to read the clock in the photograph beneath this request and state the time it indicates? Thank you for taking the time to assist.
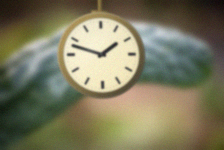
1:48
